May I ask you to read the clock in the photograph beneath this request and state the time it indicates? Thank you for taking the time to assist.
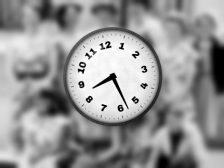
8:28
